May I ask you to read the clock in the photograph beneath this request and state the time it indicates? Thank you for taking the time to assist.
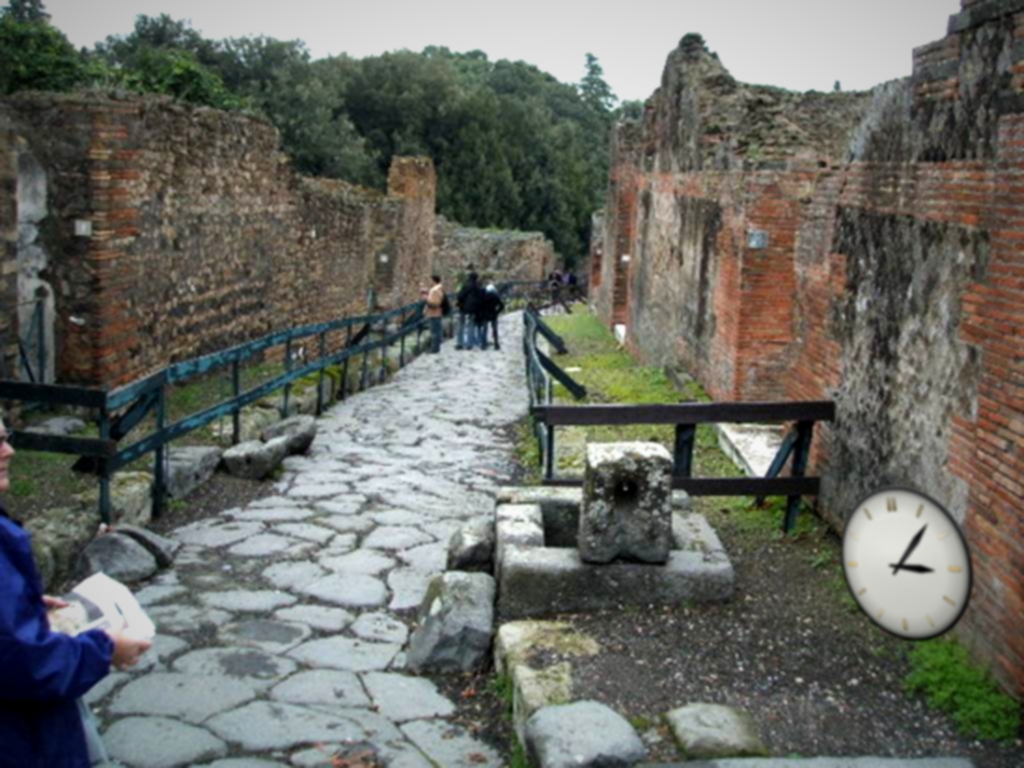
3:07
